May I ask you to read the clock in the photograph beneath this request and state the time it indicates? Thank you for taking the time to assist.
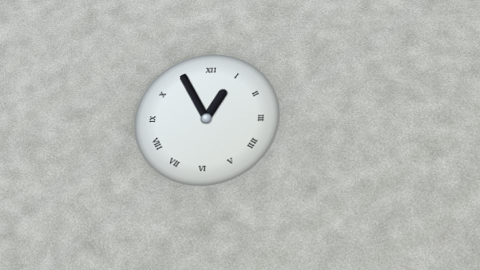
12:55
